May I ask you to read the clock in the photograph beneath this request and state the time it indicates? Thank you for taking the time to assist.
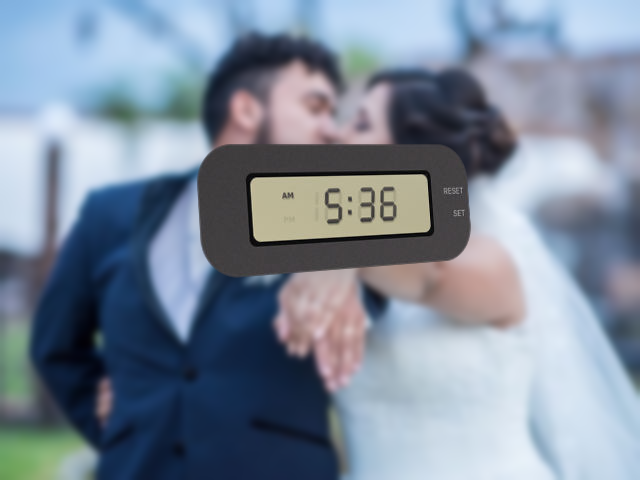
5:36
